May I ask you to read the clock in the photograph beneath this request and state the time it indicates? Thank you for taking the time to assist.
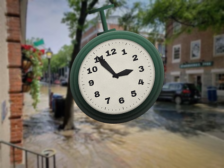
2:55
